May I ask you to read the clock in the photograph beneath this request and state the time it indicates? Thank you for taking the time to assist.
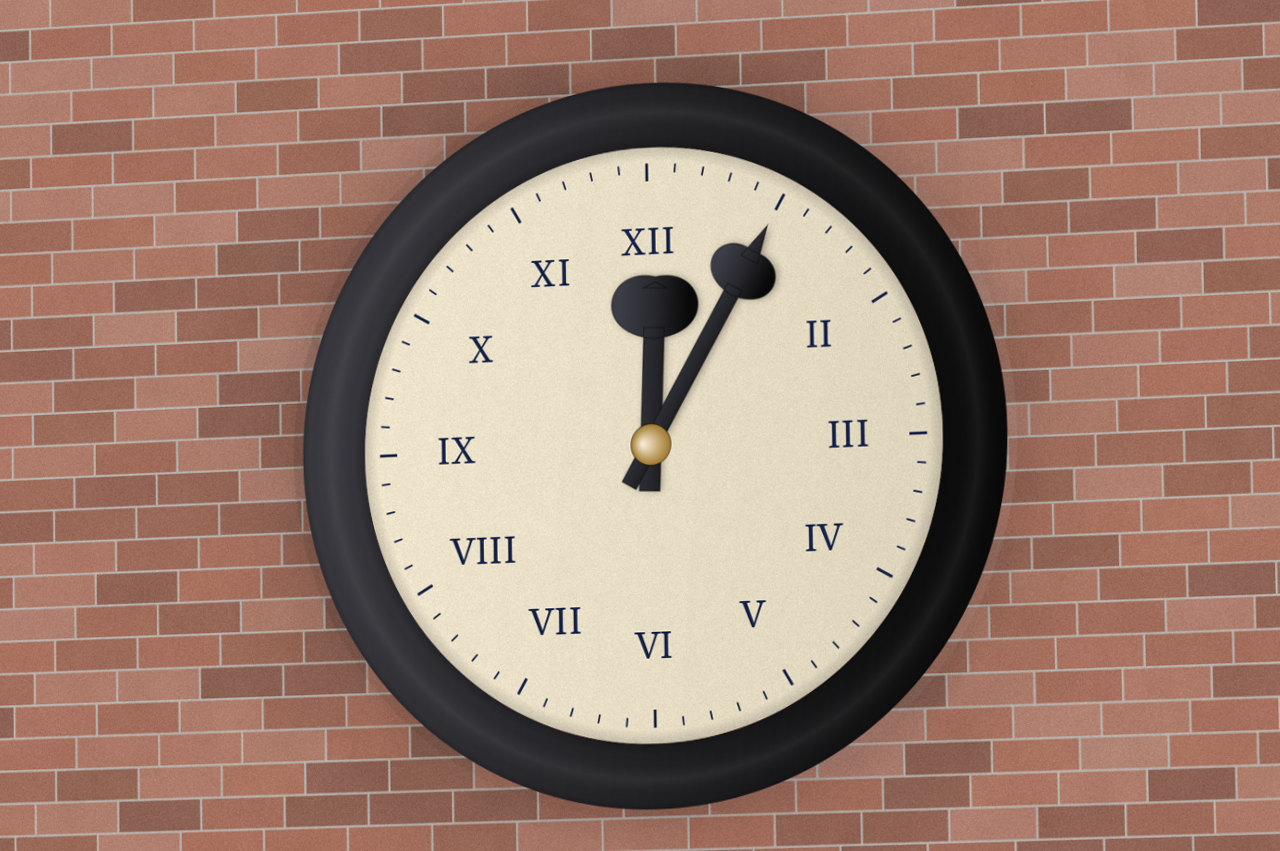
12:05
